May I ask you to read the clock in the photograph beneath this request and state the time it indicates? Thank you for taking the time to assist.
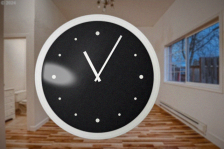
11:05
